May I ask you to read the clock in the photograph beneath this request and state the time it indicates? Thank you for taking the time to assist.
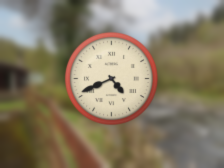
4:41
